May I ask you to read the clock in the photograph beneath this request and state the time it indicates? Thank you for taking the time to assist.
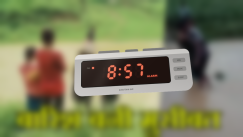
8:57
